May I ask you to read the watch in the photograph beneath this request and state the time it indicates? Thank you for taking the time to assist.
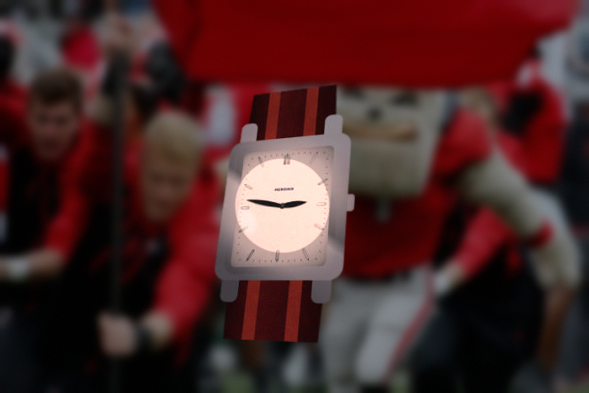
2:47
